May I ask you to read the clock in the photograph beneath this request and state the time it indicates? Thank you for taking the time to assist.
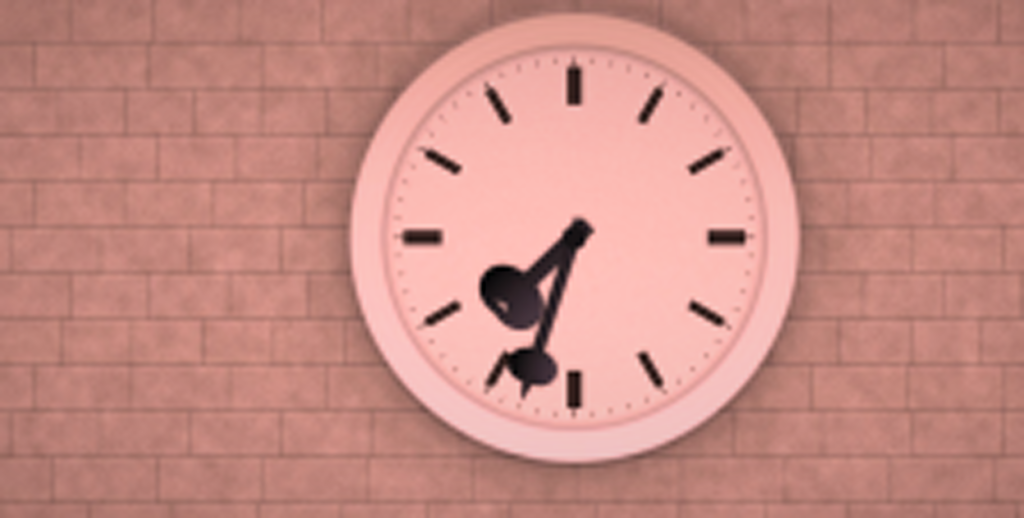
7:33
